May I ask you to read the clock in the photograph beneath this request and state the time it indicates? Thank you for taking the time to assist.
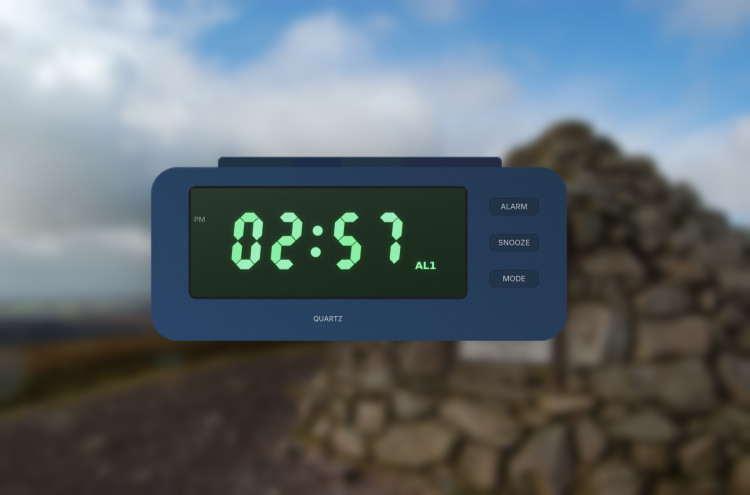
2:57
